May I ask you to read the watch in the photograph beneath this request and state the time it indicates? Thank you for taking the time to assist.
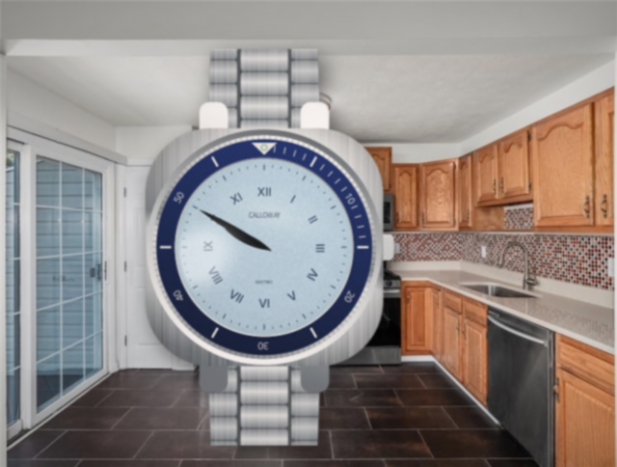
9:50
